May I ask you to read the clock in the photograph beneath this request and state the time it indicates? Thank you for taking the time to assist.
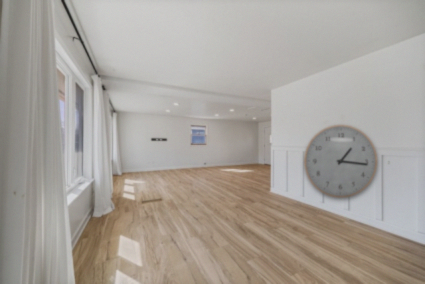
1:16
